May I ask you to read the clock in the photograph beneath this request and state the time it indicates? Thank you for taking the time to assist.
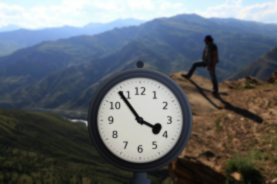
3:54
